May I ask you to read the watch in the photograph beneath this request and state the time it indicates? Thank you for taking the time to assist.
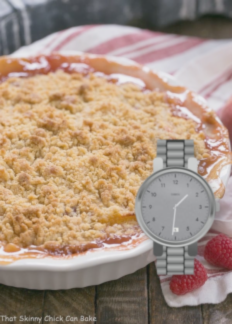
1:31
